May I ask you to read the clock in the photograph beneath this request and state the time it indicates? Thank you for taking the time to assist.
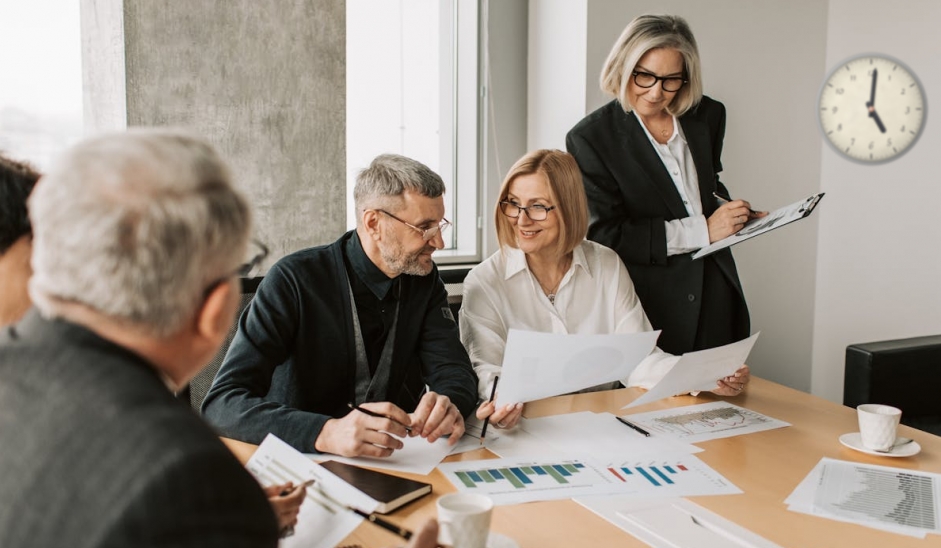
5:01
